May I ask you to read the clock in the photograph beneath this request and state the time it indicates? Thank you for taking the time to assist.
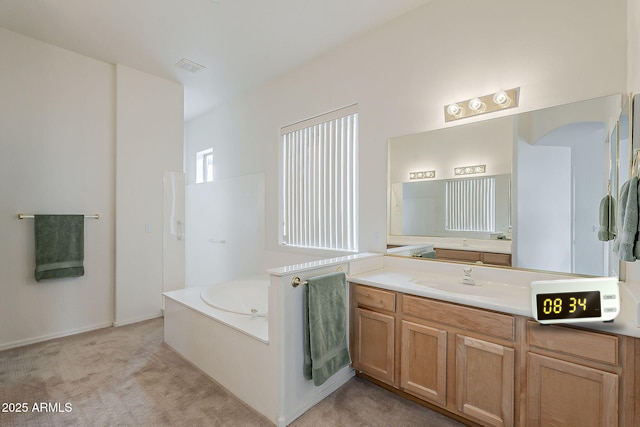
8:34
